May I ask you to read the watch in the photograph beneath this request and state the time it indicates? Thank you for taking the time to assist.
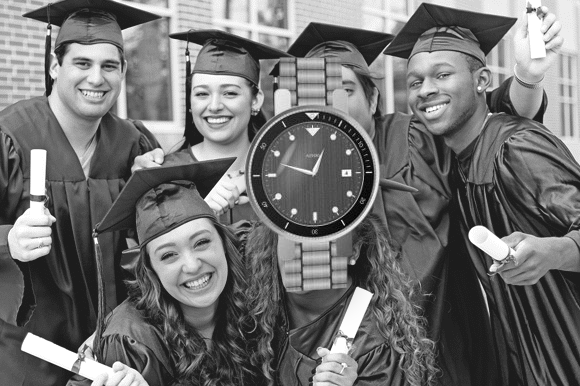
12:48
